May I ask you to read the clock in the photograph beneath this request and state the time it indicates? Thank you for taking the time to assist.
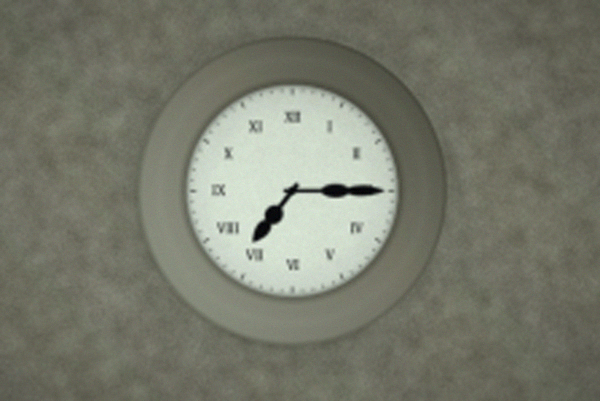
7:15
